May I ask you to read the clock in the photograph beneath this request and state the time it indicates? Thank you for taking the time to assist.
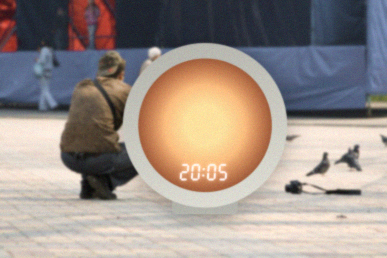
20:05
